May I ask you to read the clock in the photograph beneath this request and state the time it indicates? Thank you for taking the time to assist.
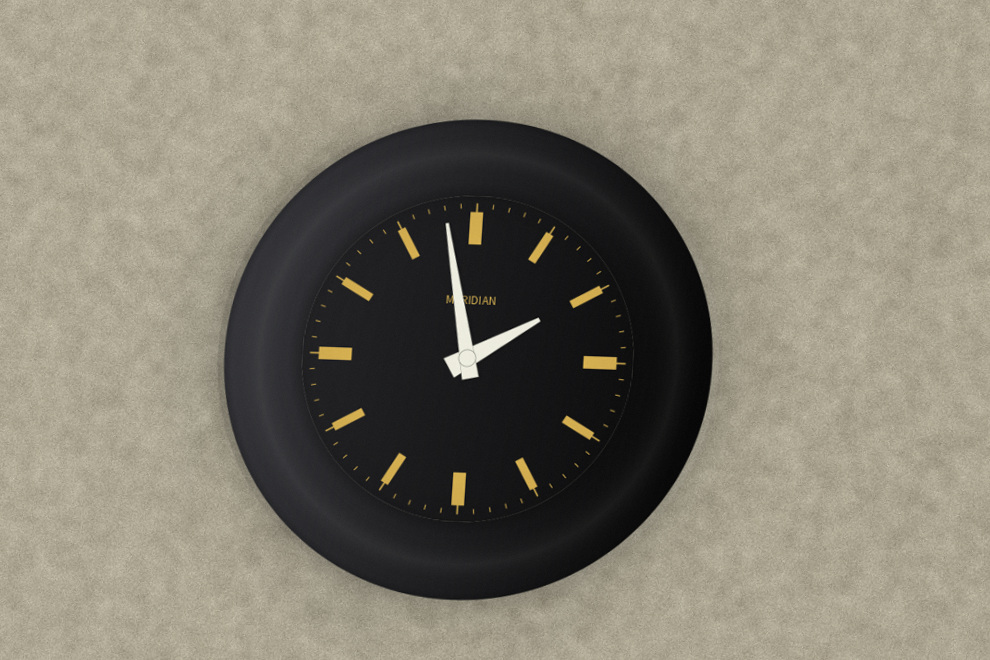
1:58
